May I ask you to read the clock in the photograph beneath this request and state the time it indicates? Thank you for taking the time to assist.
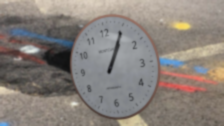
1:05
